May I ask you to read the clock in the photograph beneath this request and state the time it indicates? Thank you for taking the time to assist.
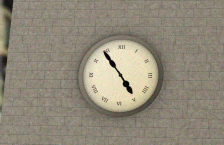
4:54
